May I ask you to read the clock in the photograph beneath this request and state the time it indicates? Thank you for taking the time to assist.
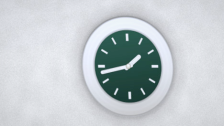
1:43
